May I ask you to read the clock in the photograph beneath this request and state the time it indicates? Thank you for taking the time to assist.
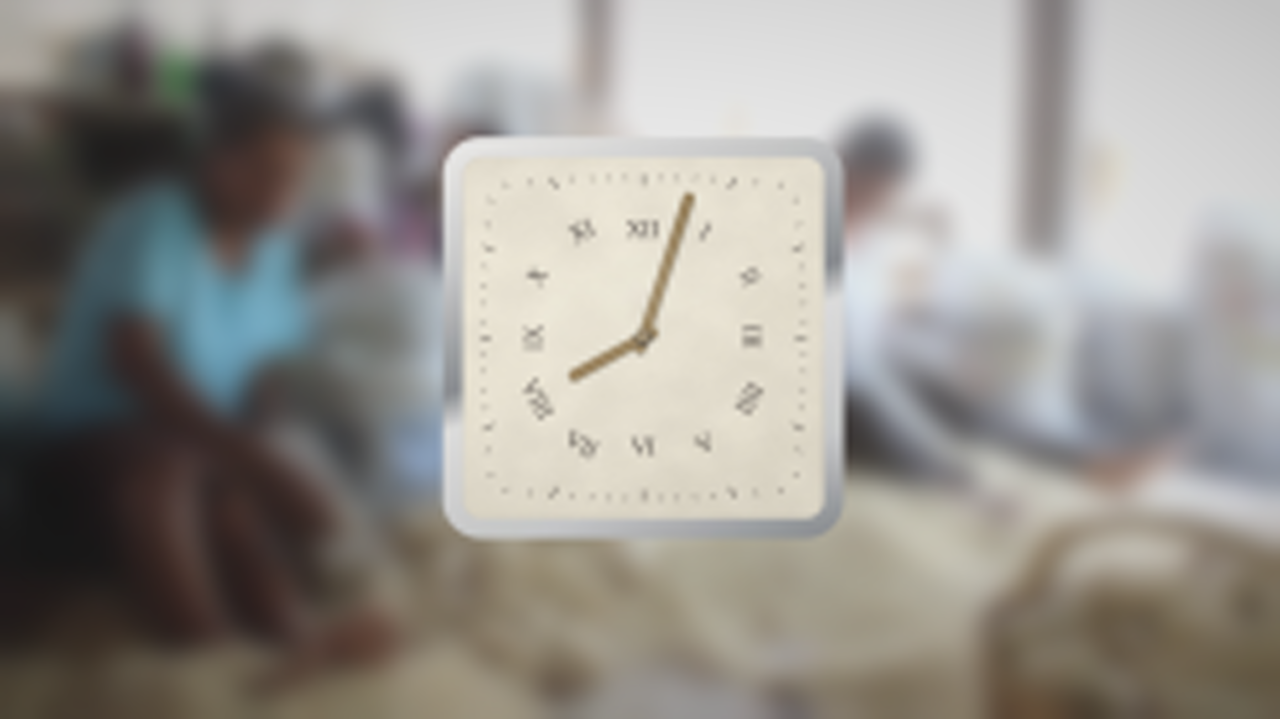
8:03
